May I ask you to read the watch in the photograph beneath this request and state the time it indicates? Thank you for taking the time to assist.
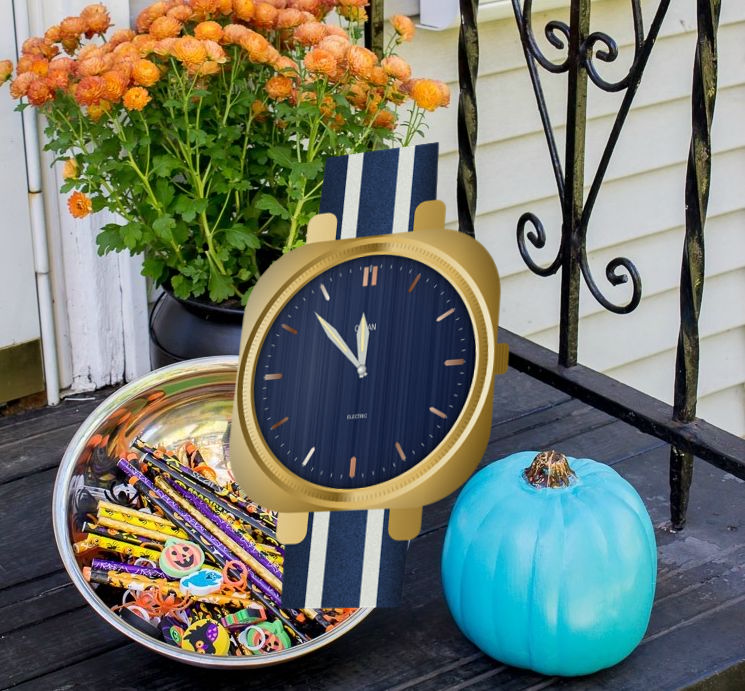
11:53
